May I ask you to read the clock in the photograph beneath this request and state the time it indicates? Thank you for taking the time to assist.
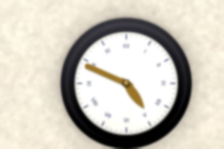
4:49
